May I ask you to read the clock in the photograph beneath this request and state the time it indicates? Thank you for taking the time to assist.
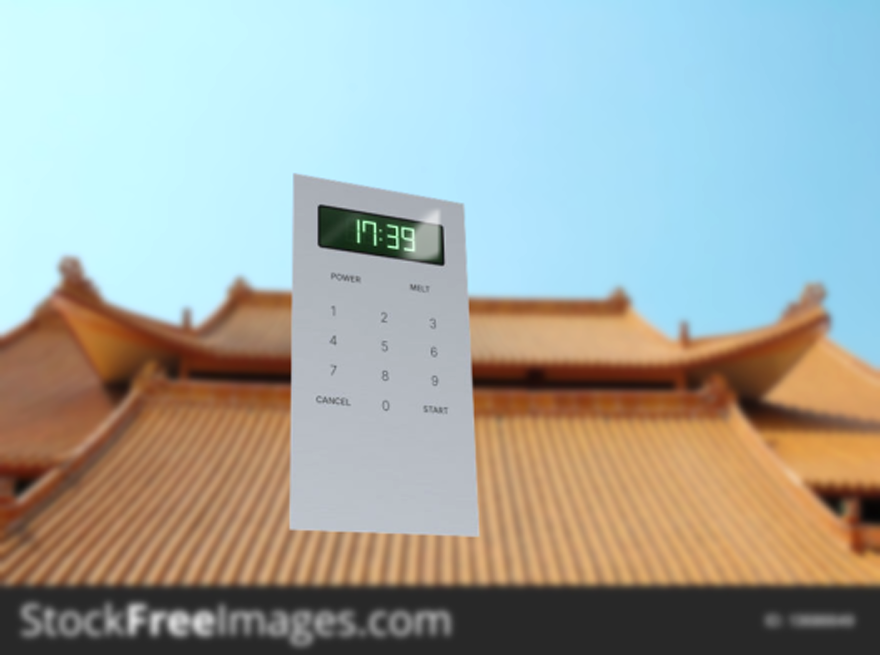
17:39
